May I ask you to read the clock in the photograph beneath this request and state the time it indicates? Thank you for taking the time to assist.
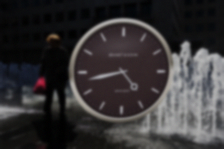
4:43
